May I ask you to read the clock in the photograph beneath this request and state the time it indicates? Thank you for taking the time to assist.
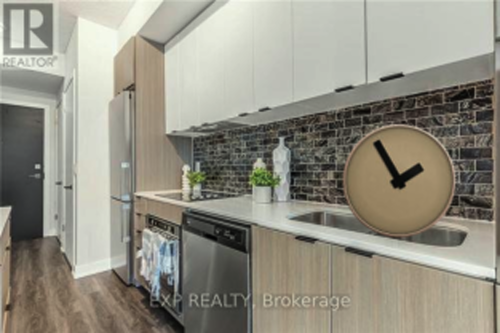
1:55
